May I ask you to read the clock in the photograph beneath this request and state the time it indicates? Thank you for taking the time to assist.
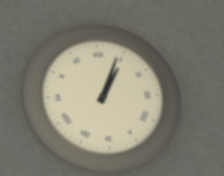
1:04
